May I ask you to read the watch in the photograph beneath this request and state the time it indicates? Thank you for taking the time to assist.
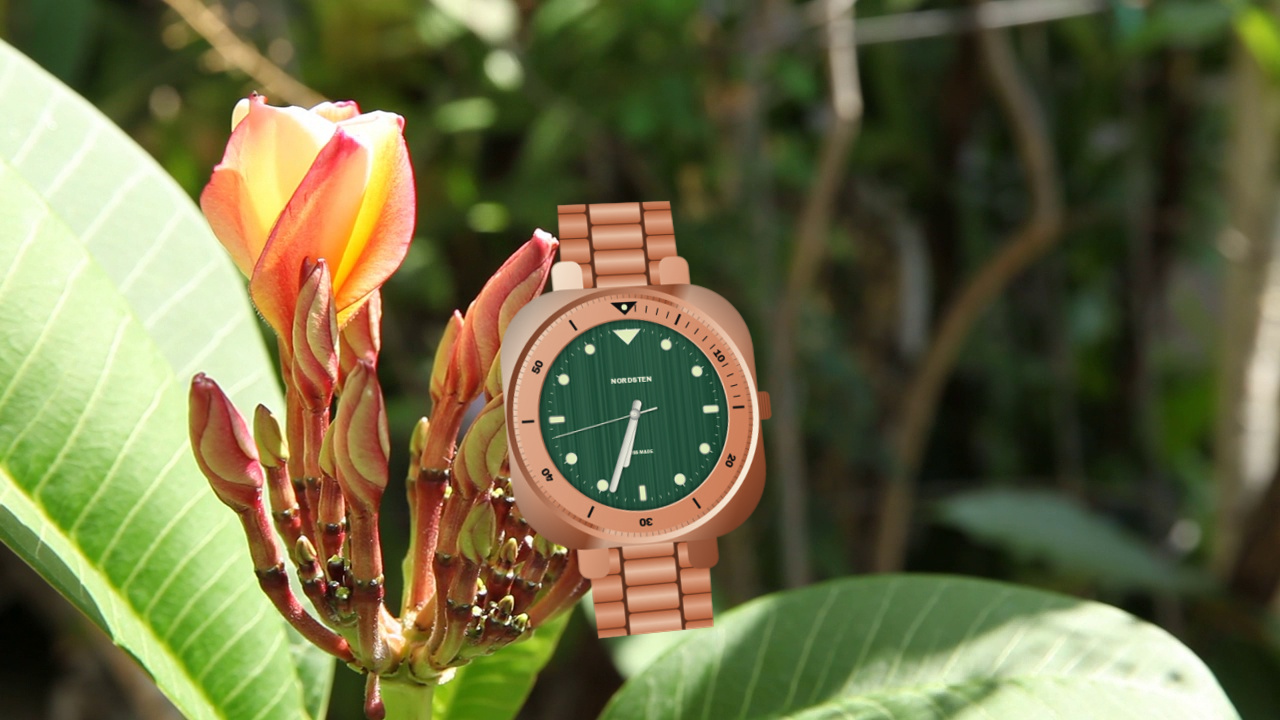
6:33:43
